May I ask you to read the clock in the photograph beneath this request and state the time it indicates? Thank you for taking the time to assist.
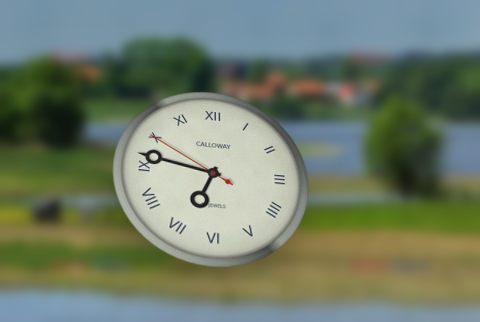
6:46:50
